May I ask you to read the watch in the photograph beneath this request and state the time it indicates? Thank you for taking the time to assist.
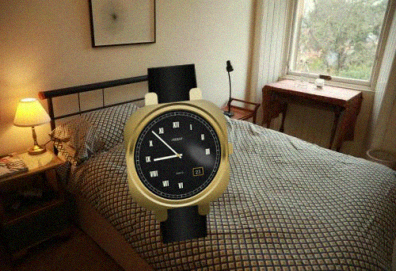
8:53
